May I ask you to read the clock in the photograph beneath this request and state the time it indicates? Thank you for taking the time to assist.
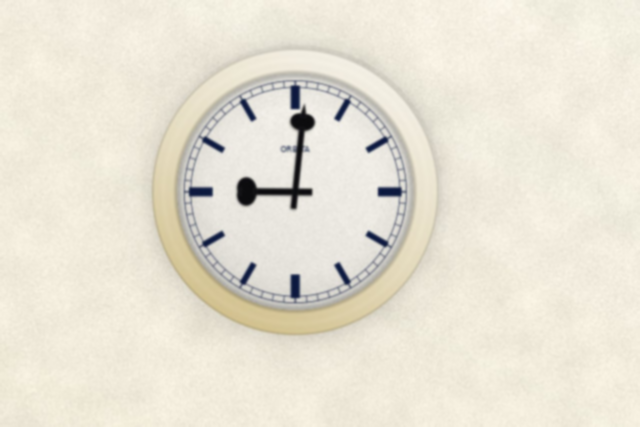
9:01
